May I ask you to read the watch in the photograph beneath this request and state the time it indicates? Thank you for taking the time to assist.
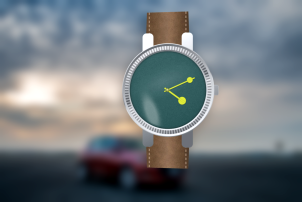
4:11
